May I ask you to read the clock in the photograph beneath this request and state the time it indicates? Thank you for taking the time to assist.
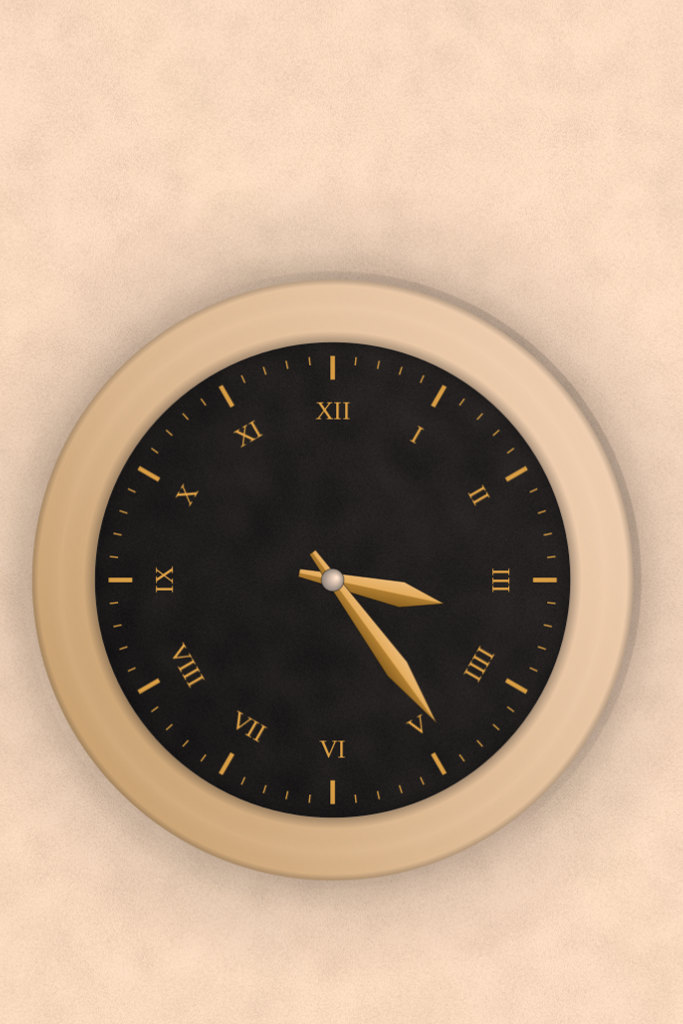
3:24
